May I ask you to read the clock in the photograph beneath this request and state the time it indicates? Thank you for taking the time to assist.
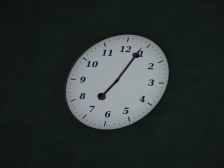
7:04
